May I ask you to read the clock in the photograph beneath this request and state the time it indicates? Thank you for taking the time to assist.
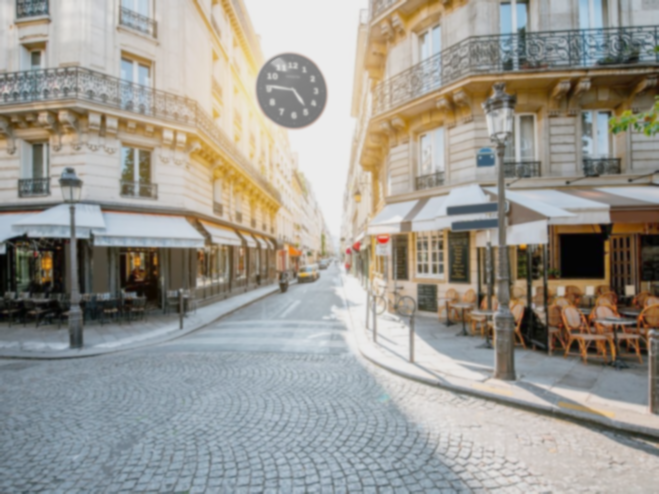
4:46
